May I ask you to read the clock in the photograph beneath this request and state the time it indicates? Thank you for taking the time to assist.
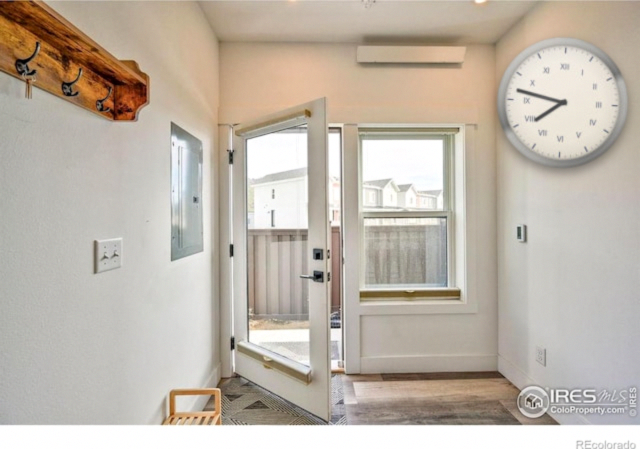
7:47
